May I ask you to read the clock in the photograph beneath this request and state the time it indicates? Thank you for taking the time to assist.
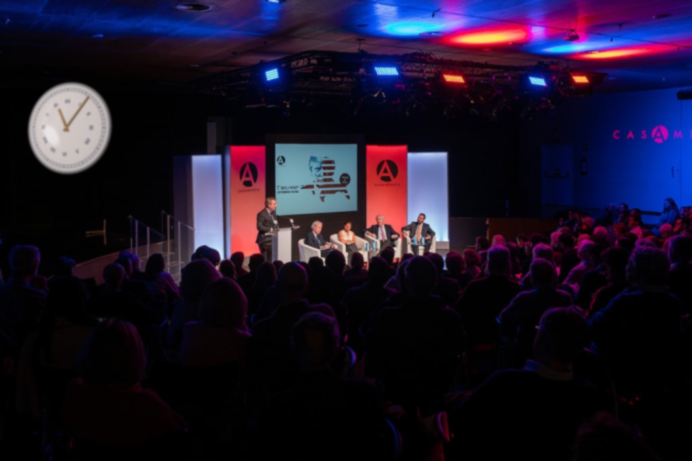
11:06
